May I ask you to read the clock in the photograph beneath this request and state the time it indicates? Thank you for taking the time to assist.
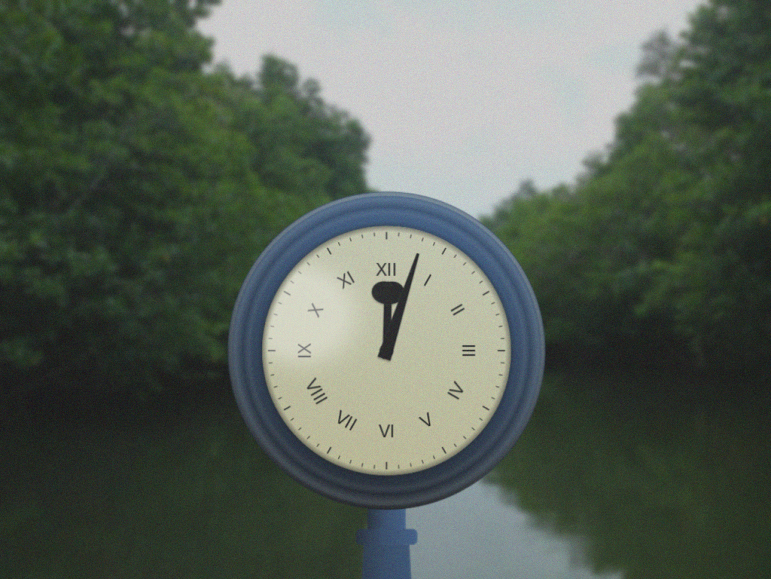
12:03
